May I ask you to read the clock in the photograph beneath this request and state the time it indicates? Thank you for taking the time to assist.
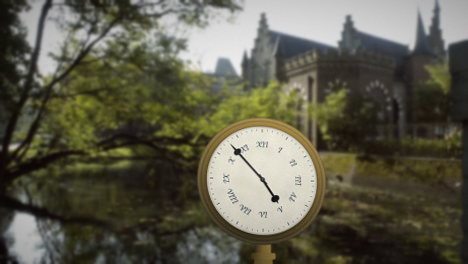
4:53
